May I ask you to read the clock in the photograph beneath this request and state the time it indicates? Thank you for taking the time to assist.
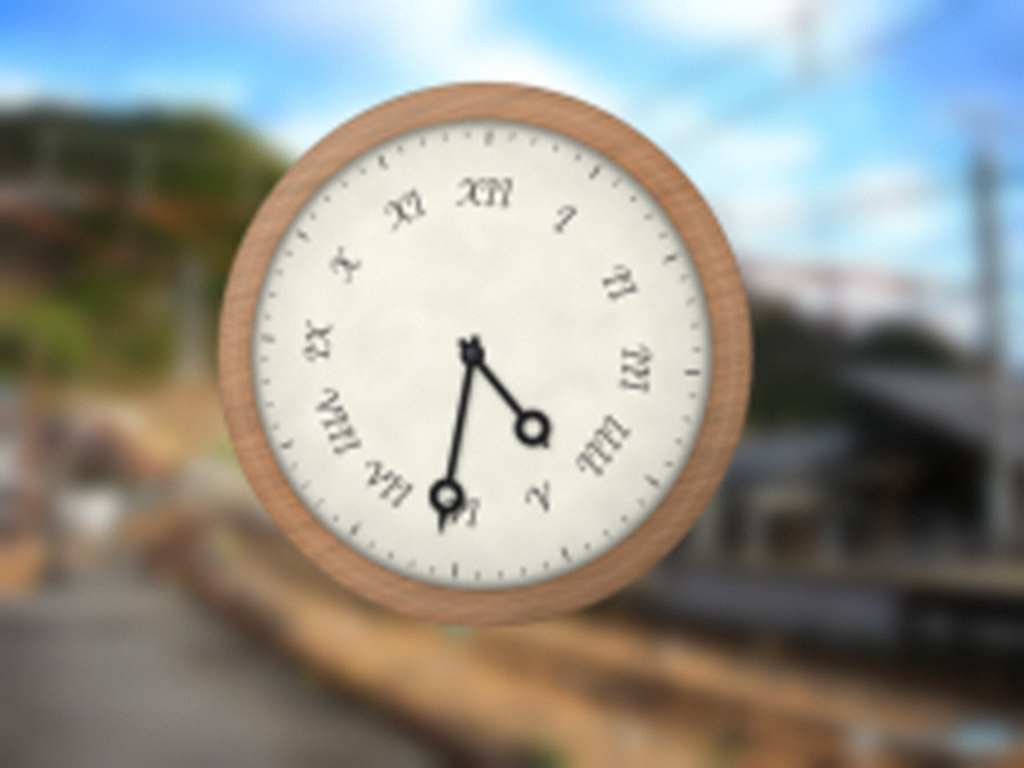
4:31
